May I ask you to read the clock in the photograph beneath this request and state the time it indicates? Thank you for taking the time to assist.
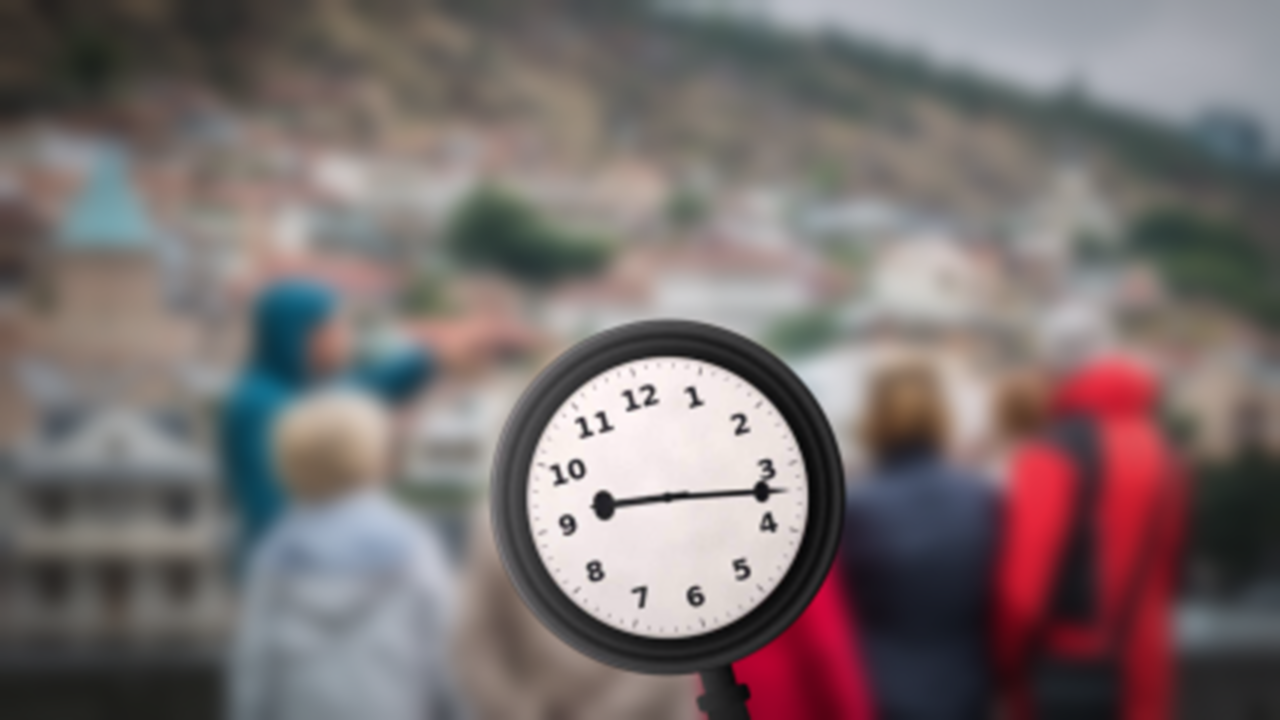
9:17
